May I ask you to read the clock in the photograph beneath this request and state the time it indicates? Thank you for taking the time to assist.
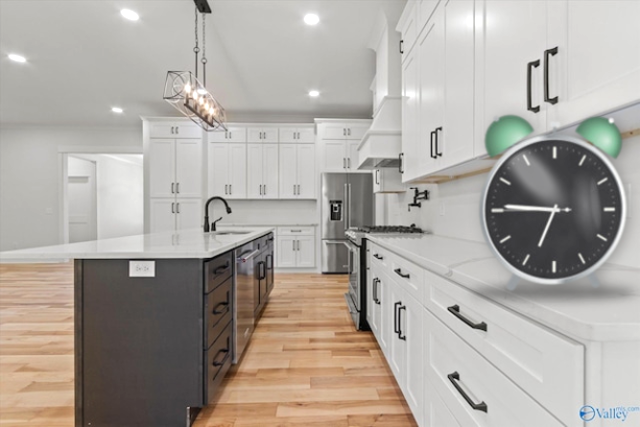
6:45:45
